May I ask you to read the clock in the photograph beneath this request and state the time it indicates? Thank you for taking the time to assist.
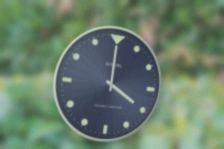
4:00
